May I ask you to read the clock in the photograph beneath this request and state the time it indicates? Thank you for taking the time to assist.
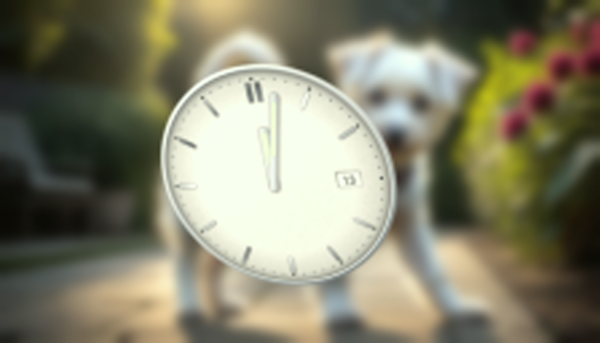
12:02
